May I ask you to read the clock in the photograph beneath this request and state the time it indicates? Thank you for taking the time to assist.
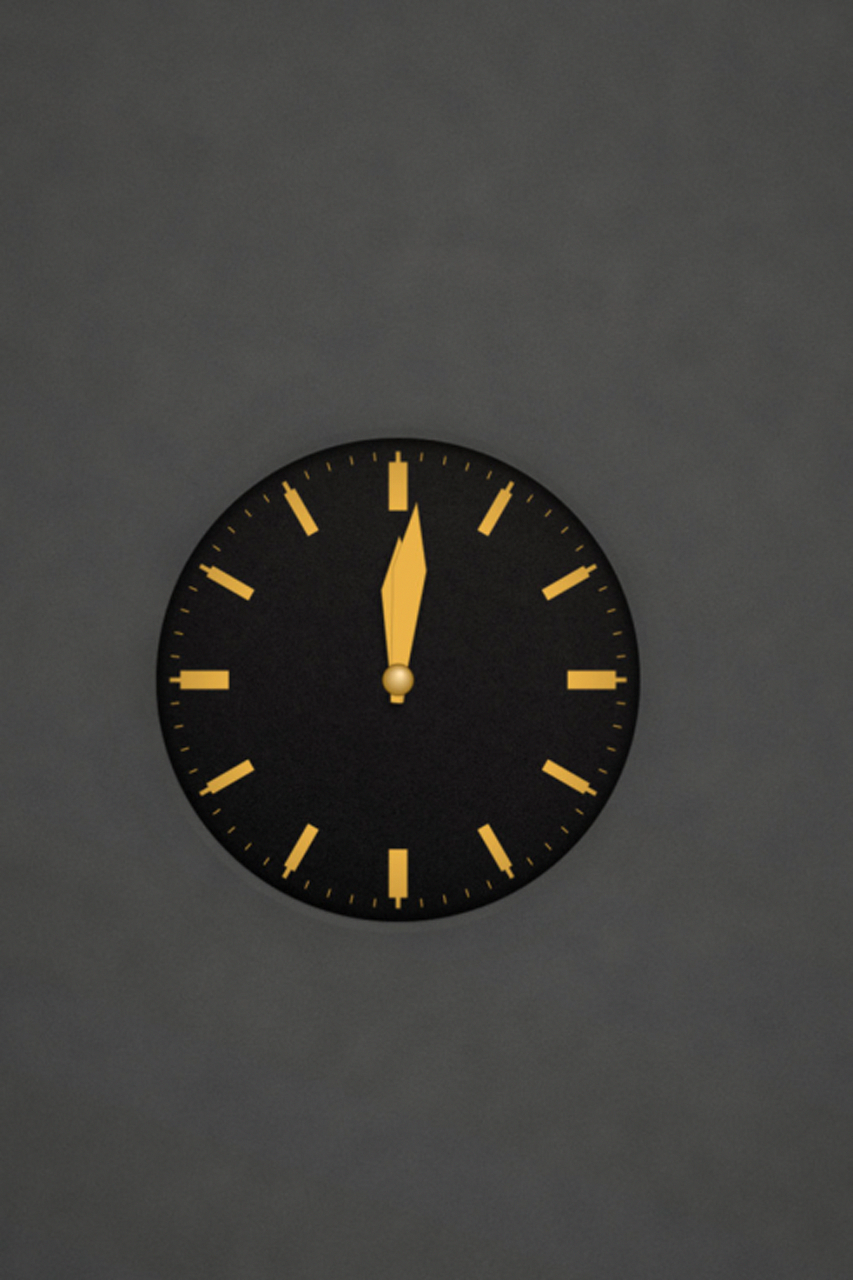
12:01
